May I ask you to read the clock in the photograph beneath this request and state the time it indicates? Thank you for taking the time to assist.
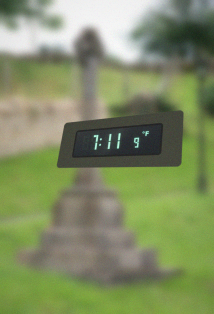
7:11
